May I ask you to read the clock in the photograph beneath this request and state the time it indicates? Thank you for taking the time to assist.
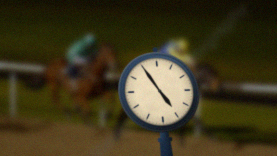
4:55
